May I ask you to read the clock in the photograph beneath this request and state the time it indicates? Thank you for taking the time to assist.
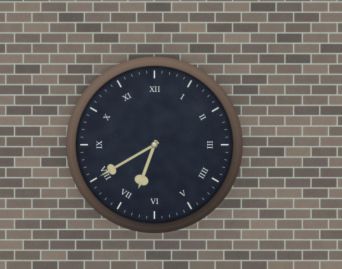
6:40
